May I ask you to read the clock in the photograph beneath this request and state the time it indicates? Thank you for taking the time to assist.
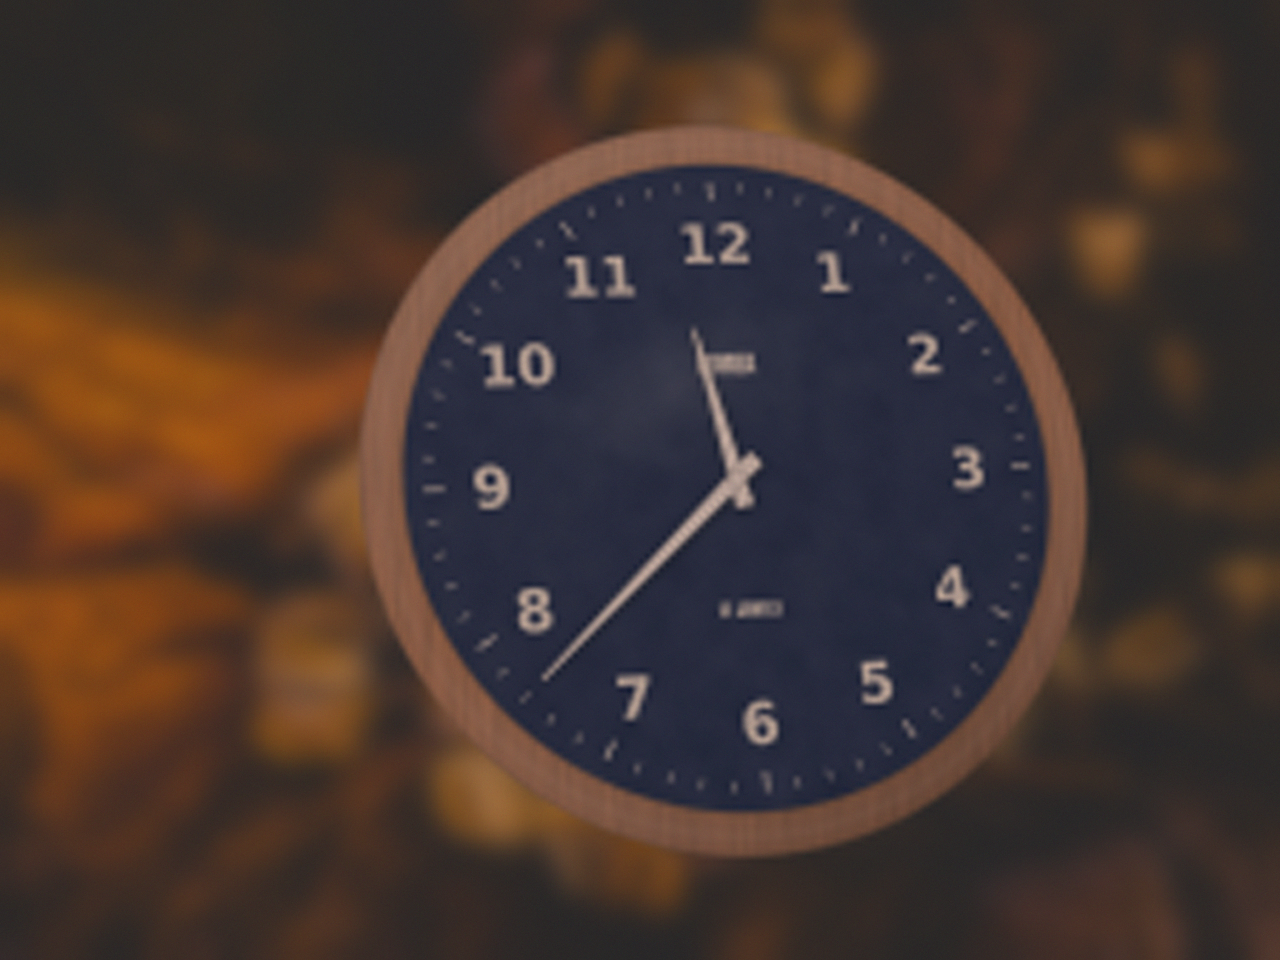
11:38
